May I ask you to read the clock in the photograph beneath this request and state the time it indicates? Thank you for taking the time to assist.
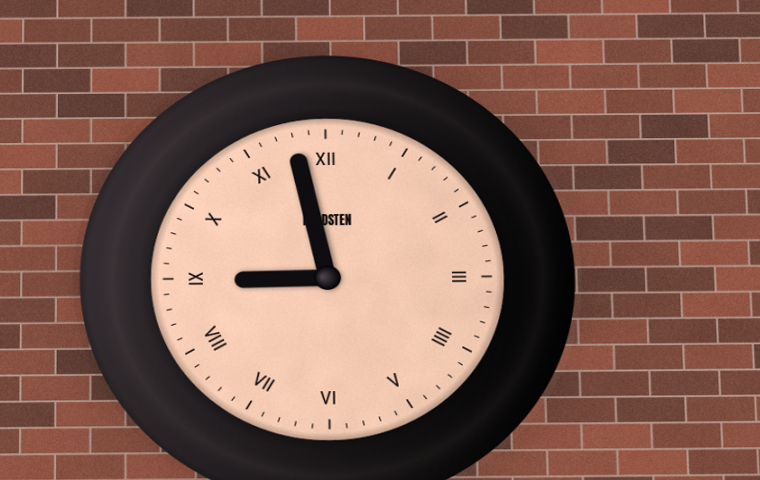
8:58
